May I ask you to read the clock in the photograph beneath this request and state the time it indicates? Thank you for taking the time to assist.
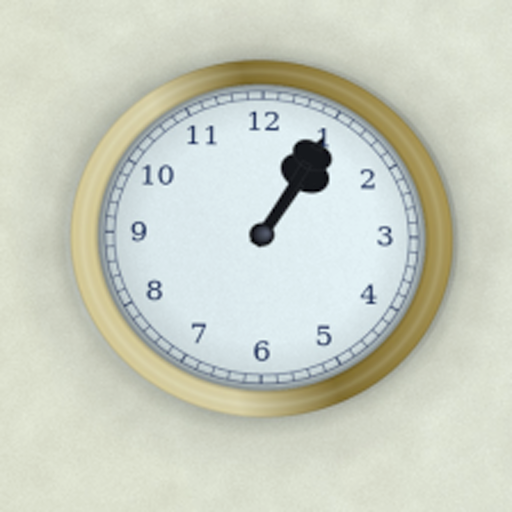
1:05
